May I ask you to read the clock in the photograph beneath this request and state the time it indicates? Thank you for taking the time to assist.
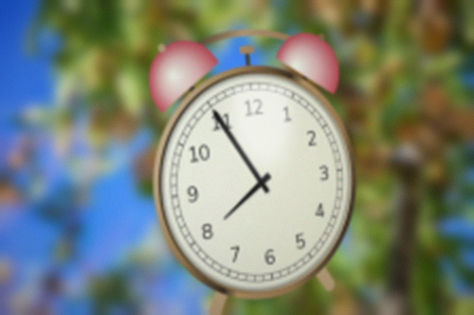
7:55
